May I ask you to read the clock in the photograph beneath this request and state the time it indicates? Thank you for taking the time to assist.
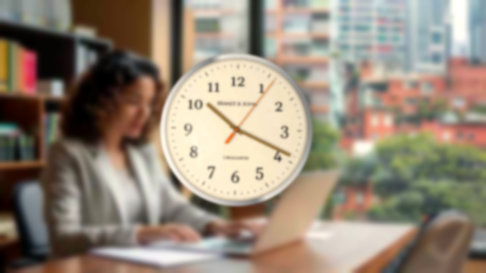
10:19:06
